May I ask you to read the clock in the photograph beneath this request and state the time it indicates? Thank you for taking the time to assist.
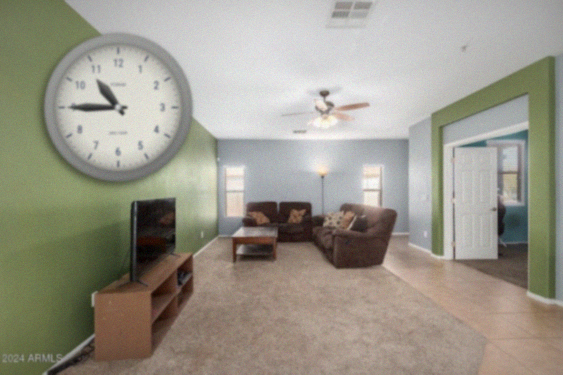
10:45
